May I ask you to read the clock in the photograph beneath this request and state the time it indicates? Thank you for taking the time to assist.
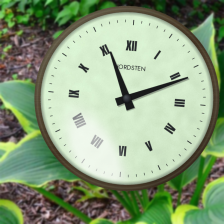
11:11
